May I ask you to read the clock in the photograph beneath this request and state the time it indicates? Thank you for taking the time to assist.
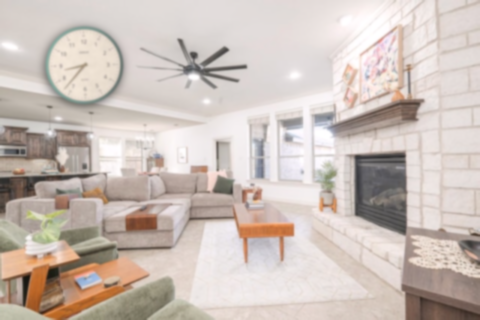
8:37
